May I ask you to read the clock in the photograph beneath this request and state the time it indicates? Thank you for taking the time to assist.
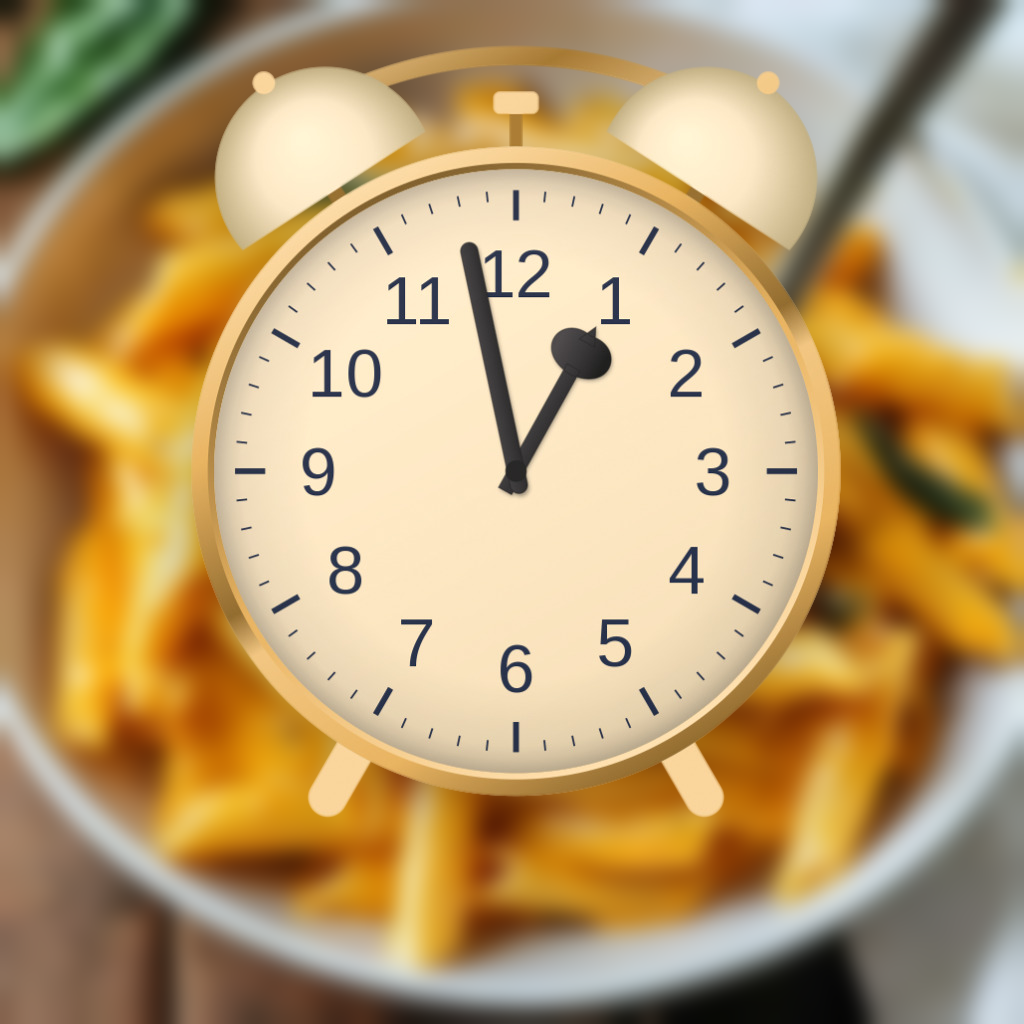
12:58
